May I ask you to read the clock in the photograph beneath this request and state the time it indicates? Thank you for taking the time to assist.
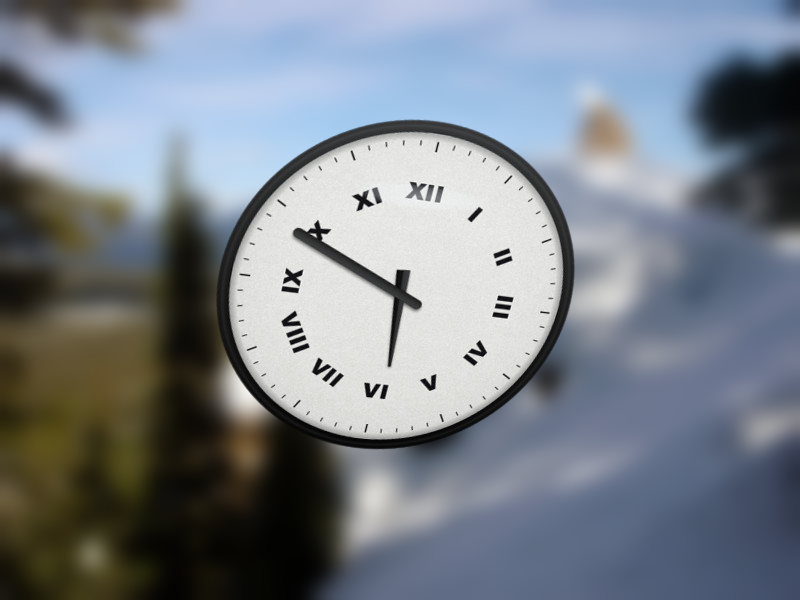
5:49
